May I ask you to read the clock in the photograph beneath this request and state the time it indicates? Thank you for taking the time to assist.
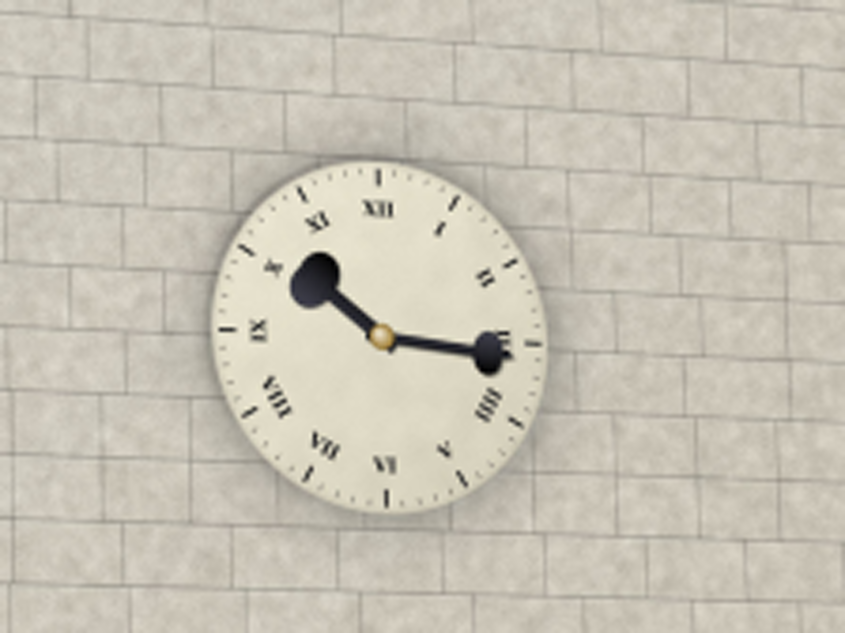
10:16
